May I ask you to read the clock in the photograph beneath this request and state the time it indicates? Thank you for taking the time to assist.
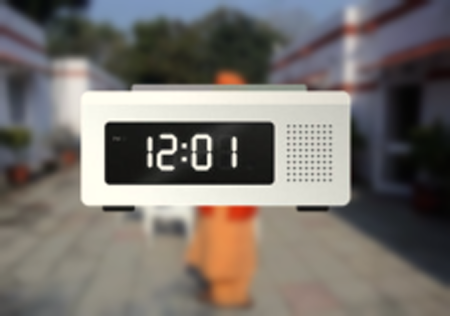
12:01
